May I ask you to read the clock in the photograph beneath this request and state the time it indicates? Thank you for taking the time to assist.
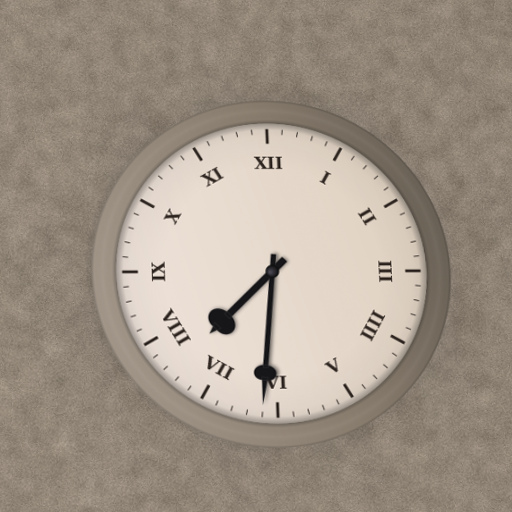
7:31
